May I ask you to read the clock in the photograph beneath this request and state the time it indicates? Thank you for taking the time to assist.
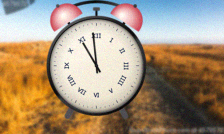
10:59
